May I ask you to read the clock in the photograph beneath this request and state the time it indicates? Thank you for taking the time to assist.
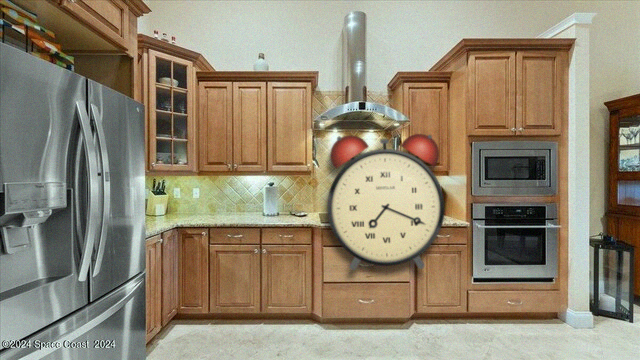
7:19
